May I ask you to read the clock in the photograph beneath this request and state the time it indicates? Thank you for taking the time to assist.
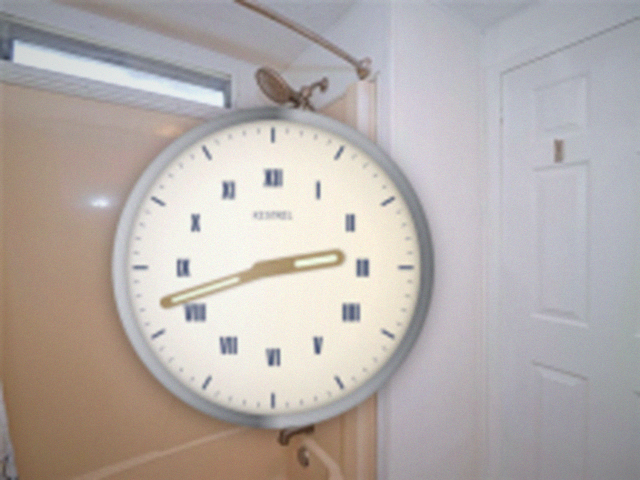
2:42
